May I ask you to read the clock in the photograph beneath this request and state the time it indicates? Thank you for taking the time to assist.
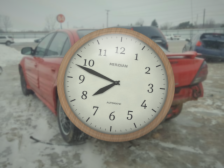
7:48
